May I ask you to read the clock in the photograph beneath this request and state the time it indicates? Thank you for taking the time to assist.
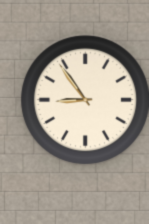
8:54
